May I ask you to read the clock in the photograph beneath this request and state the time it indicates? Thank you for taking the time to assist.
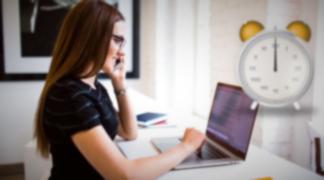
12:00
